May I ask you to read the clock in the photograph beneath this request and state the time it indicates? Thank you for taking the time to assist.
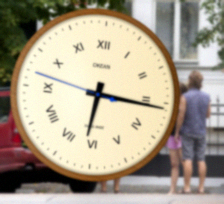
6:15:47
